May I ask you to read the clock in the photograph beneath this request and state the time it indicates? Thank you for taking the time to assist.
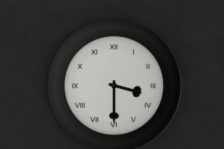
3:30
